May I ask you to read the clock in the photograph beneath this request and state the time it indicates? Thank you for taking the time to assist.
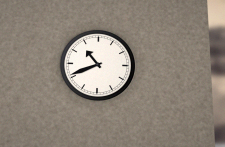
10:41
